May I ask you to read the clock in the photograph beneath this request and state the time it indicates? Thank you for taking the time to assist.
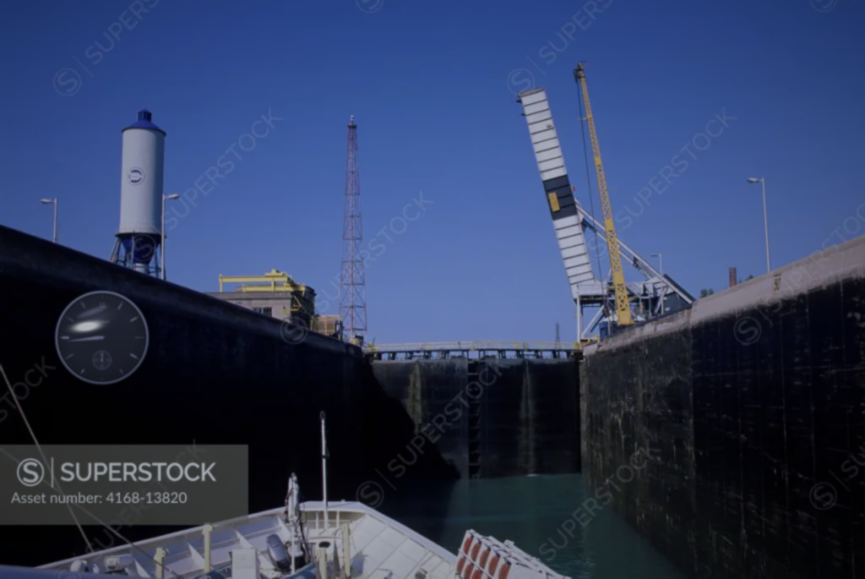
8:44
